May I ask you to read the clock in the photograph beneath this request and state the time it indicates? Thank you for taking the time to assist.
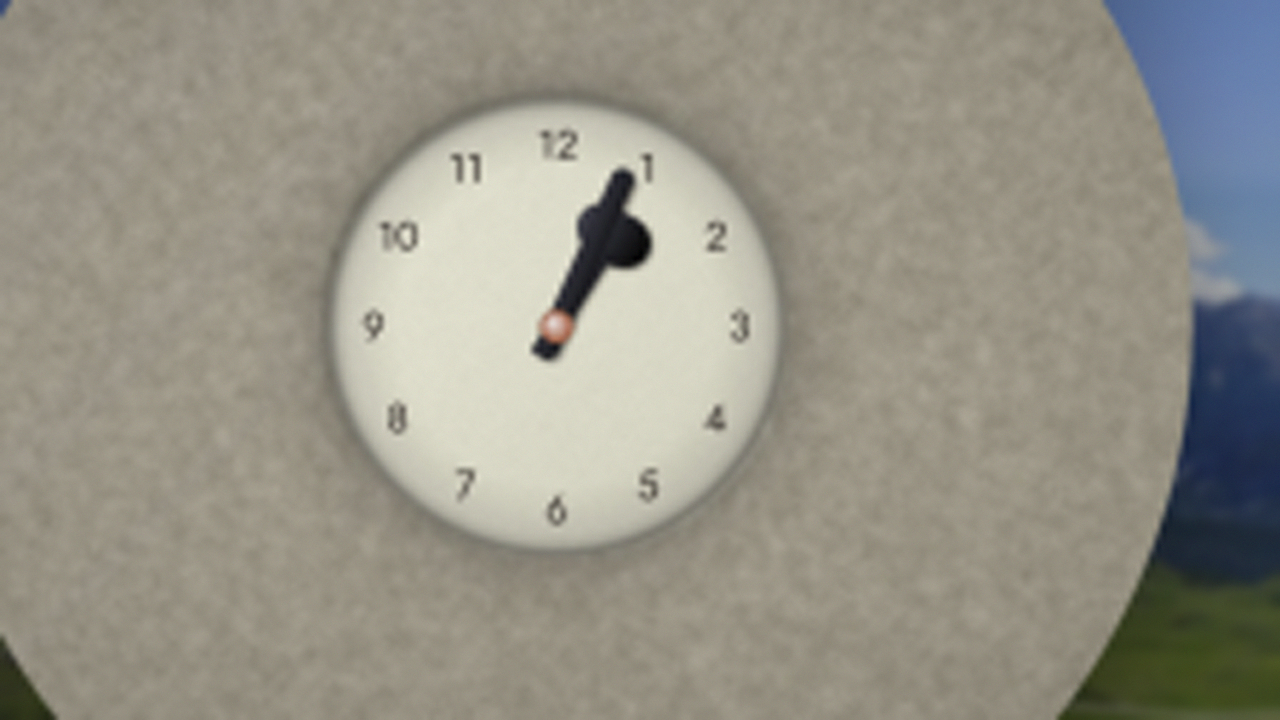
1:04
